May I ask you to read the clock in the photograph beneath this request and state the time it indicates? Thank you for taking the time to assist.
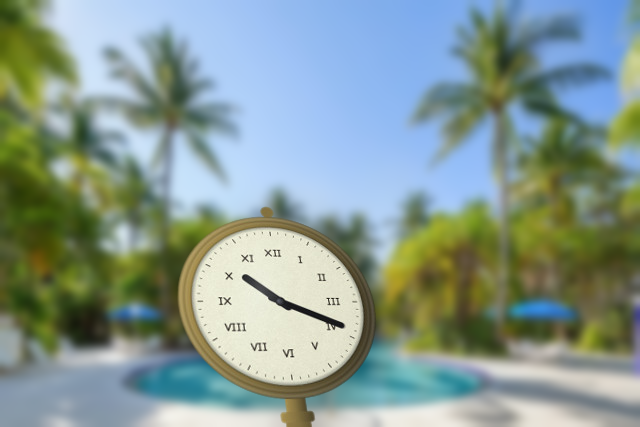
10:19
